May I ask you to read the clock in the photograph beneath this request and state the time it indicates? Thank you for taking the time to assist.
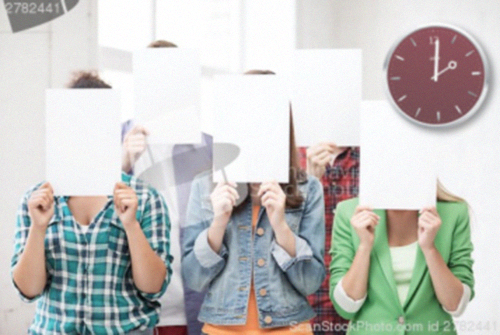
2:01
